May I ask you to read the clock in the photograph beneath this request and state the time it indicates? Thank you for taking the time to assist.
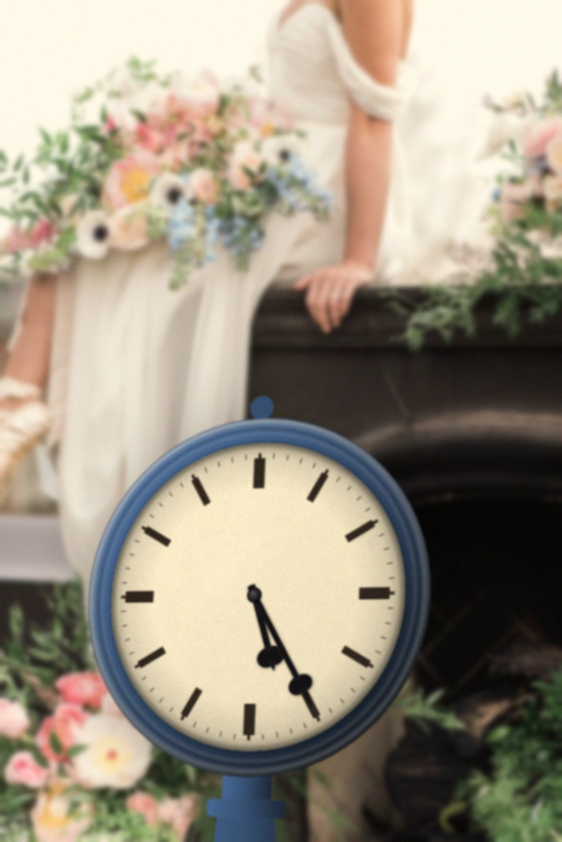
5:25
